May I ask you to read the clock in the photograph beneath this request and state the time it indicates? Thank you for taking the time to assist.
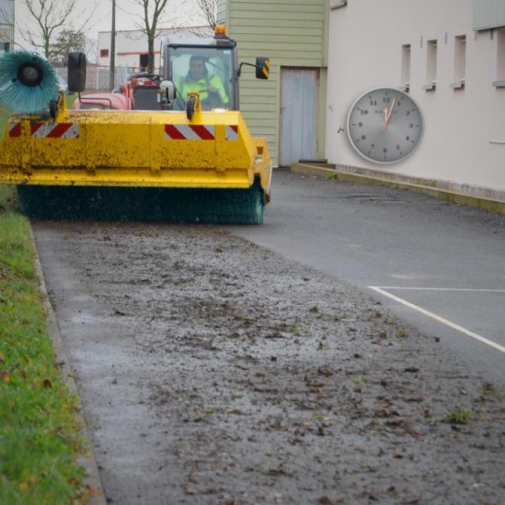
12:03
